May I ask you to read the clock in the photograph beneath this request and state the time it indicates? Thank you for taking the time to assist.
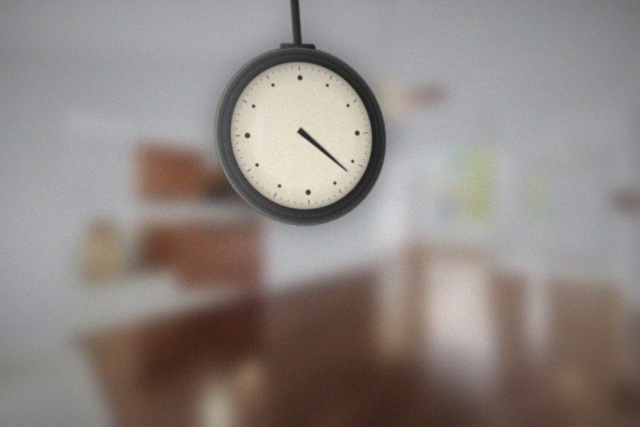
4:22
